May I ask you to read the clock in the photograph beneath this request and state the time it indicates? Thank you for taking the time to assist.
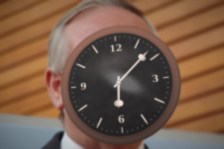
6:08
